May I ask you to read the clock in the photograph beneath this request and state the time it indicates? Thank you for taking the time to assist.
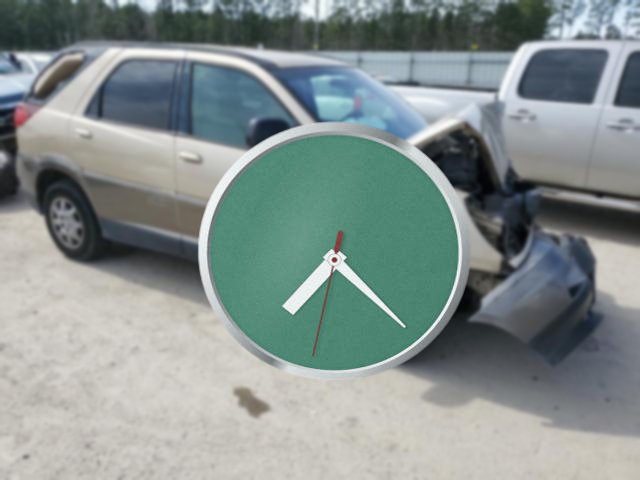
7:22:32
